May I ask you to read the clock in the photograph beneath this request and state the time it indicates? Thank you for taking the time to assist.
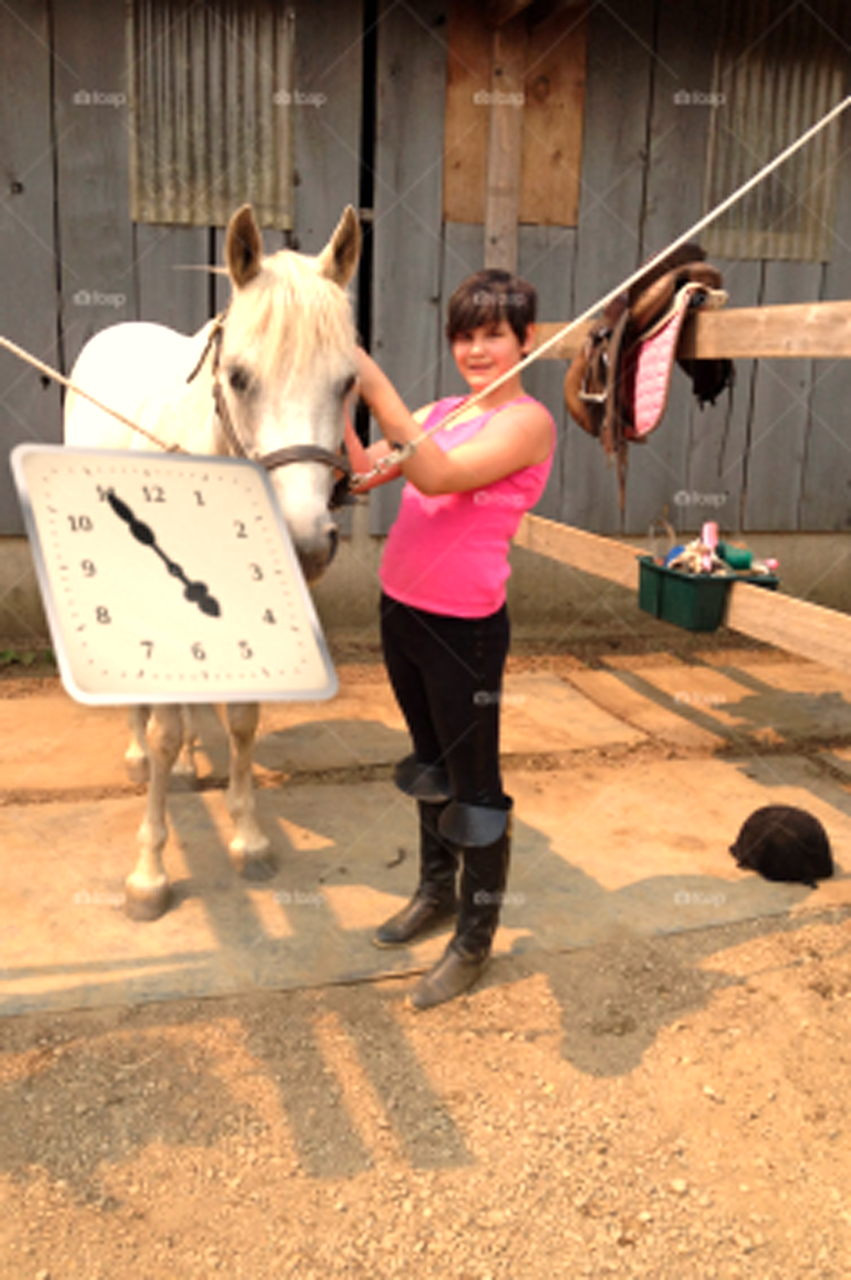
4:55
